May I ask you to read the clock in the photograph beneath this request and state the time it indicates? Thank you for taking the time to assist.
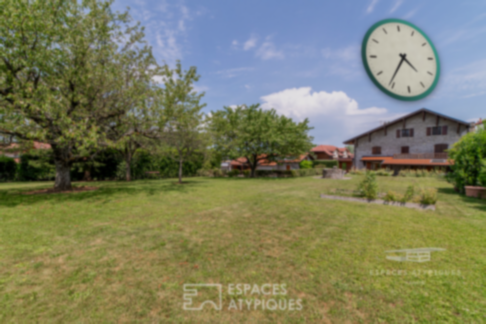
4:36
